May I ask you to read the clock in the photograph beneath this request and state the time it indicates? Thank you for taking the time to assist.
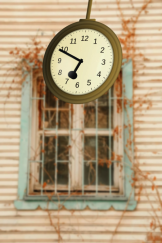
6:49
